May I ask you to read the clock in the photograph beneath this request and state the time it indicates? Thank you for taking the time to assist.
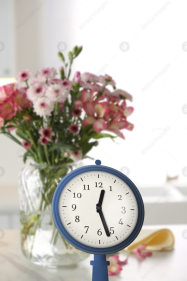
12:27
